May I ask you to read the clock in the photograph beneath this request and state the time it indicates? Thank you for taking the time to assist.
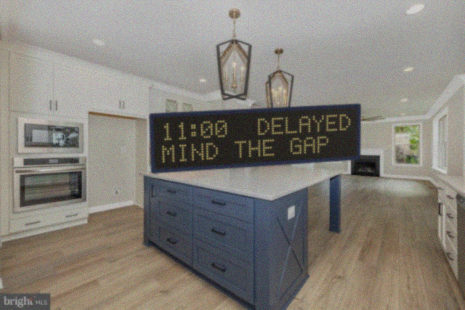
11:00
